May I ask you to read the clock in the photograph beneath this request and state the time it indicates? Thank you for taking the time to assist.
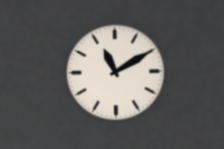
11:10
